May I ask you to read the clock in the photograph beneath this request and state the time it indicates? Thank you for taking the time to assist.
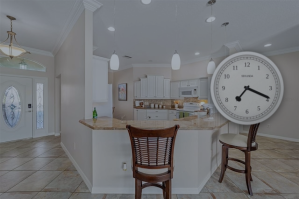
7:19
